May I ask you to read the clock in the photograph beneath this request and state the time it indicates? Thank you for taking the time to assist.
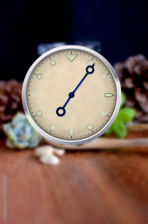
7:06
